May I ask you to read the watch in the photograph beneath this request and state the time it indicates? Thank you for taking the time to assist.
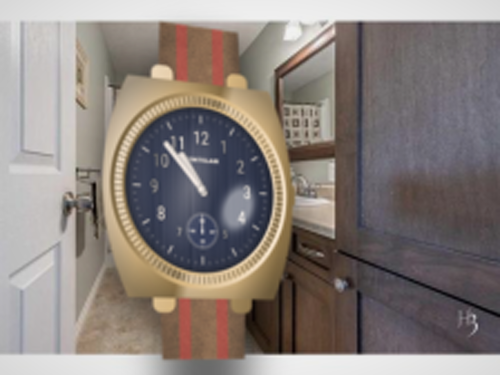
10:53
